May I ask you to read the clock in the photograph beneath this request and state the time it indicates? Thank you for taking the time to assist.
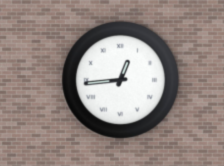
12:44
